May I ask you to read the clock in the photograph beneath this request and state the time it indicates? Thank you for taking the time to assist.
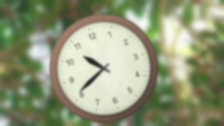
10:41
